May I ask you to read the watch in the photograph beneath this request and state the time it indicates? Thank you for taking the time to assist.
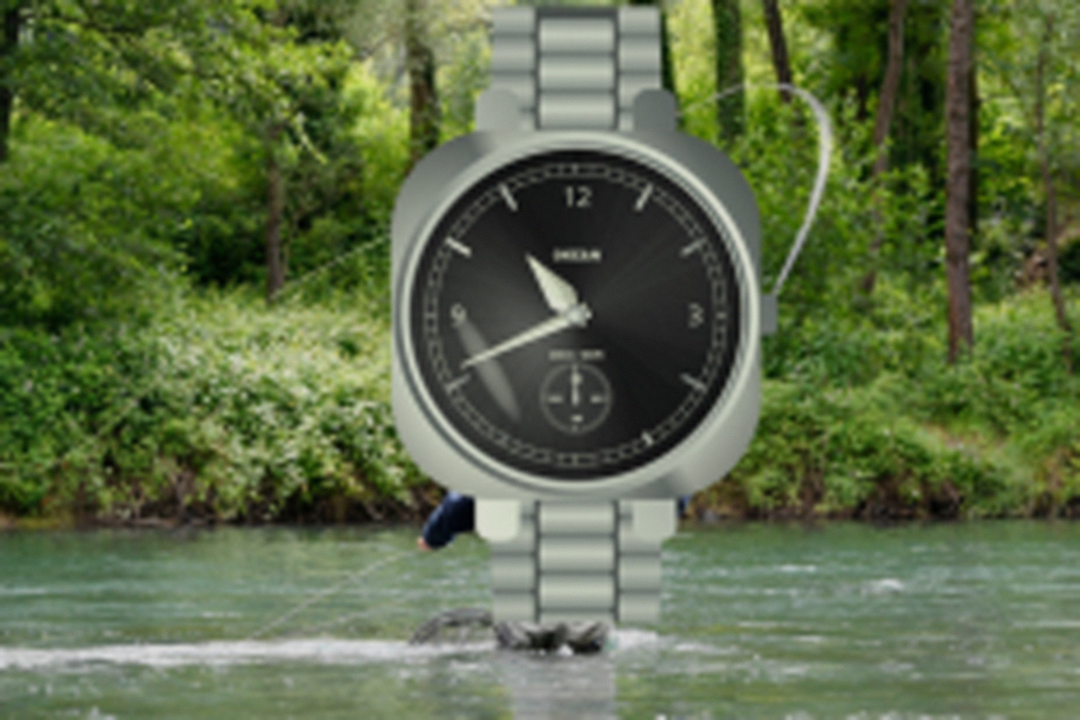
10:41
